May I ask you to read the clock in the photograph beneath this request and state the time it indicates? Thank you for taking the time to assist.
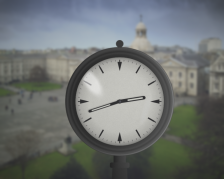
2:42
